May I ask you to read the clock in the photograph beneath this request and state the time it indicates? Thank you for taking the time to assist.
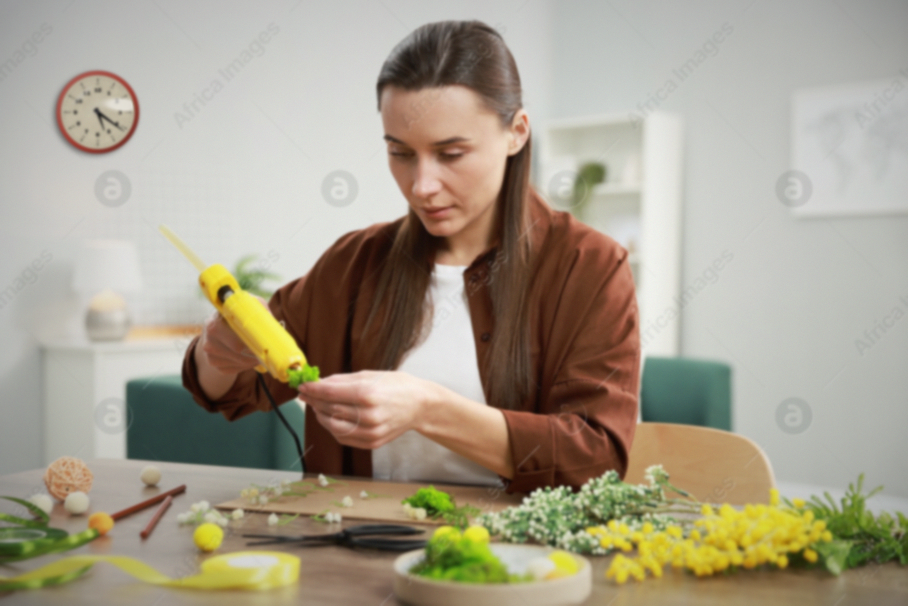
5:21
